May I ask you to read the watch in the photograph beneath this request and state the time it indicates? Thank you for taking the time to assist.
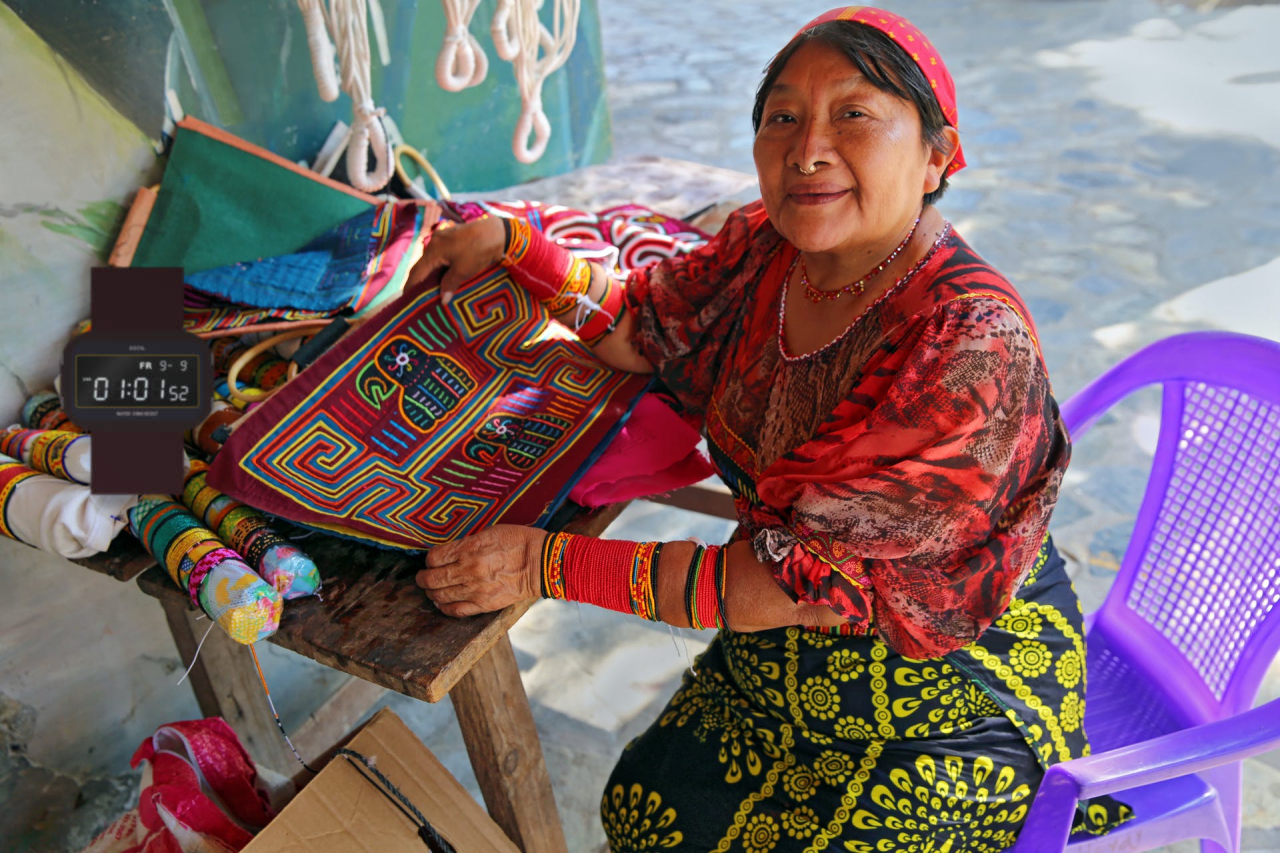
1:01:52
